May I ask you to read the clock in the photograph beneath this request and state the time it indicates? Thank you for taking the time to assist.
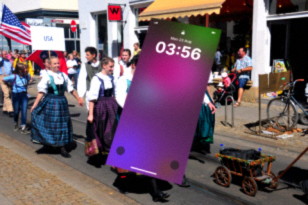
3:56
